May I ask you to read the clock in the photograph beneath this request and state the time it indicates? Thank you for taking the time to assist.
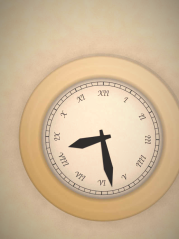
8:28
